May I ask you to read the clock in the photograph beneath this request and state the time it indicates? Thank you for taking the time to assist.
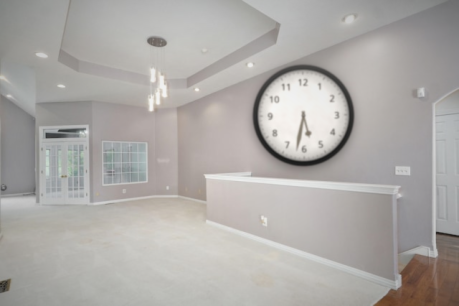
5:32
